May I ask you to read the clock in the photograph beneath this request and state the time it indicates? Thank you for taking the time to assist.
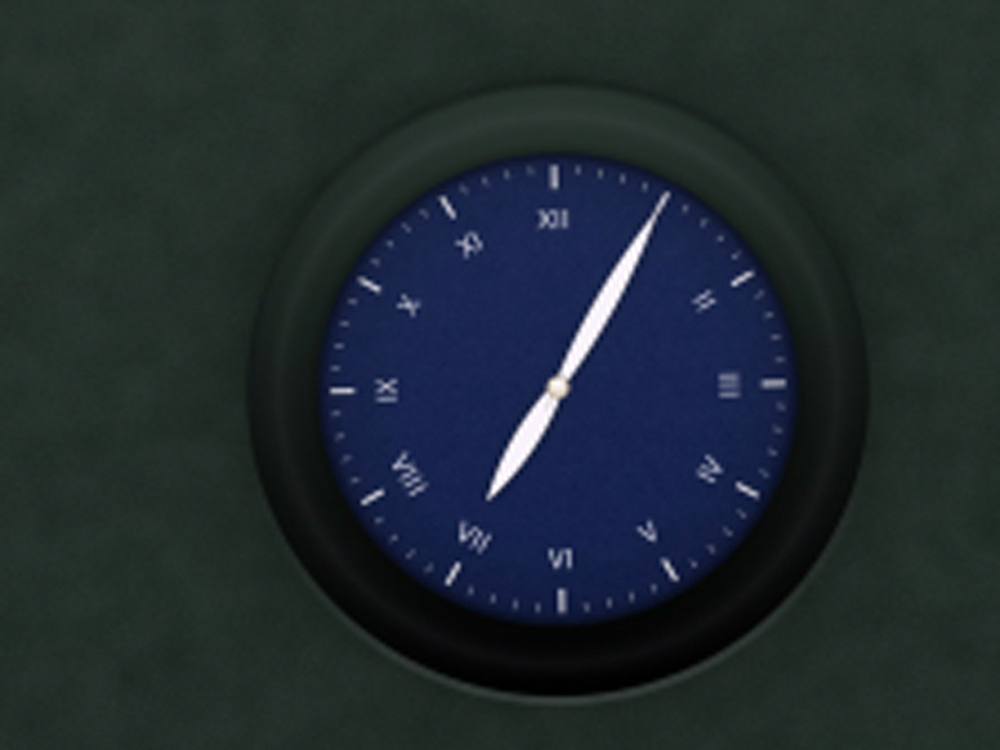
7:05
